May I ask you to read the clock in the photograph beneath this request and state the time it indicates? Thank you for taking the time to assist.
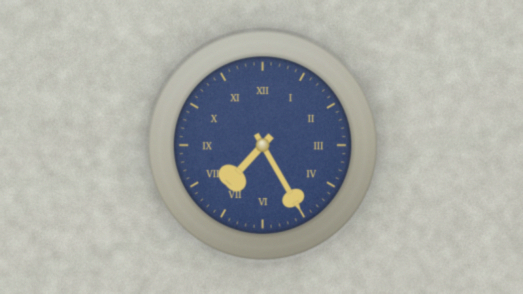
7:25
